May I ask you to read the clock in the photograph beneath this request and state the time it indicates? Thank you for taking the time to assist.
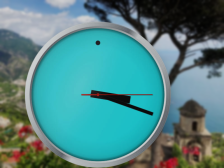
3:18:15
